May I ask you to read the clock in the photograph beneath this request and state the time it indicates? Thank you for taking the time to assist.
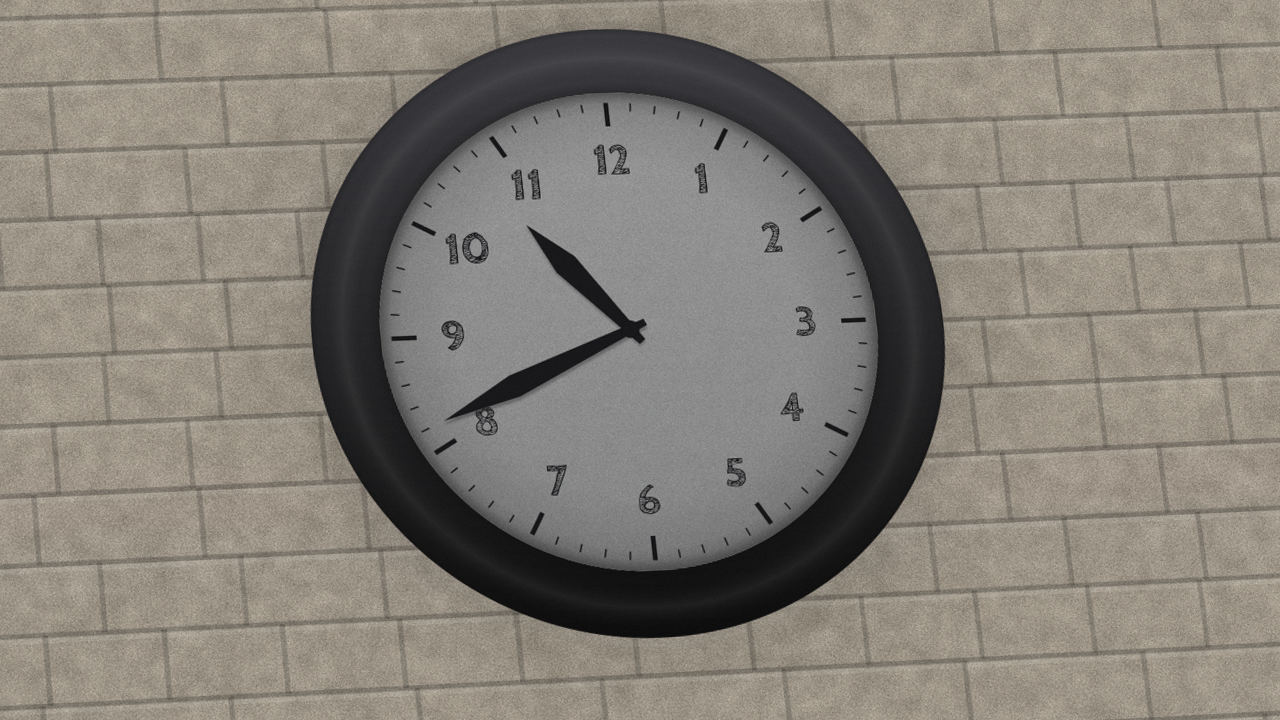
10:41
